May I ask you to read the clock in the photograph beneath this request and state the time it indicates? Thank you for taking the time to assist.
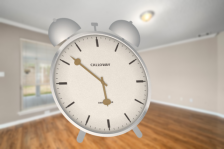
5:52
